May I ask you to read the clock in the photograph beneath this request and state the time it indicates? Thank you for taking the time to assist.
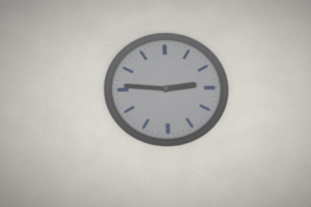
2:46
